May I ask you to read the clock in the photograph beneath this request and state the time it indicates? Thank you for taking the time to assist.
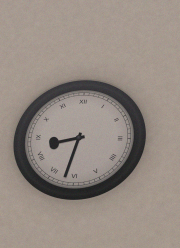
8:32
